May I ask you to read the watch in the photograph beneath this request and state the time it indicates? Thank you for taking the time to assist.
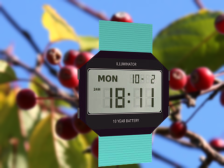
18:11
